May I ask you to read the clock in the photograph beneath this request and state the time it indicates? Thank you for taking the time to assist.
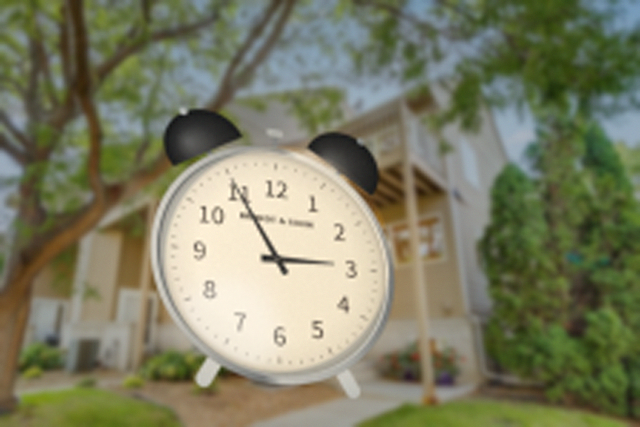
2:55
